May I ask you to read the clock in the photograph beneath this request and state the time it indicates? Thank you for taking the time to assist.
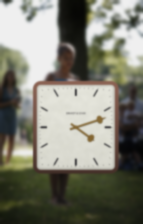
4:12
